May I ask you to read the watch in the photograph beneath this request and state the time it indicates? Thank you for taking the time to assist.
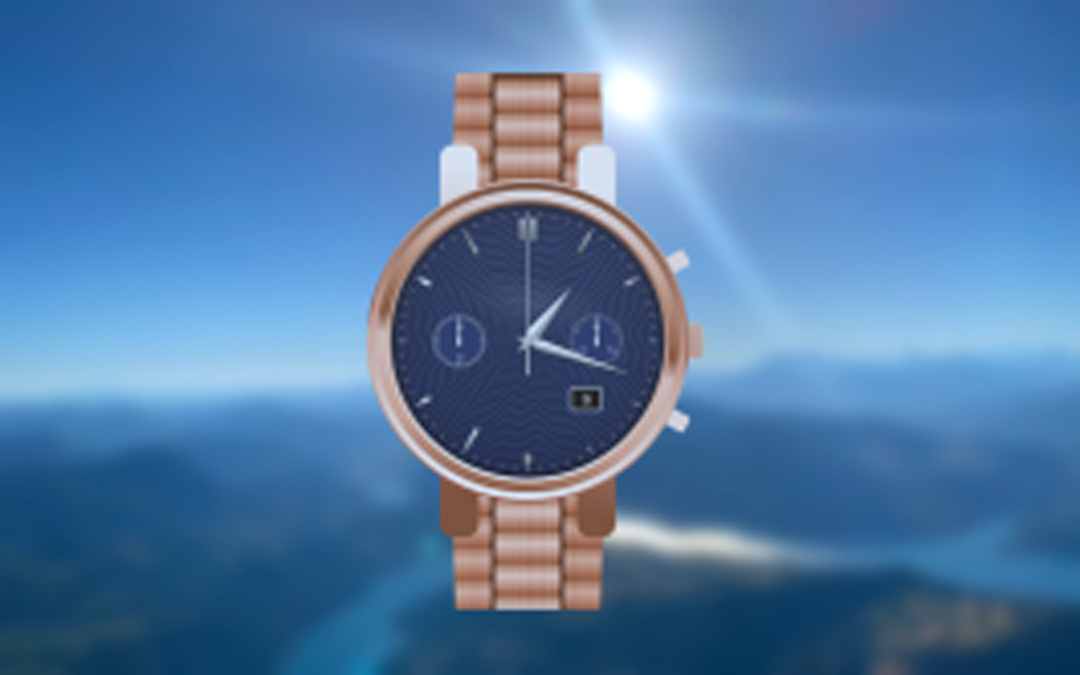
1:18
